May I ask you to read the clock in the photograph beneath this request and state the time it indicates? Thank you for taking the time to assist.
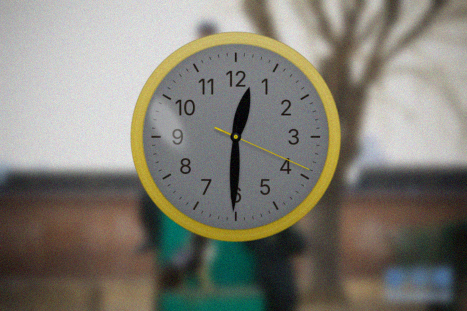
12:30:19
